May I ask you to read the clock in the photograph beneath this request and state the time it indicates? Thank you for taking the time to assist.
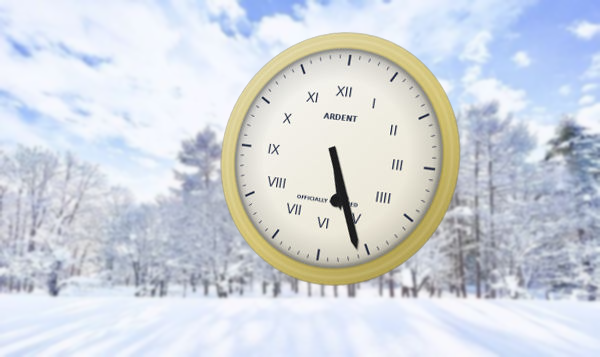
5:26
